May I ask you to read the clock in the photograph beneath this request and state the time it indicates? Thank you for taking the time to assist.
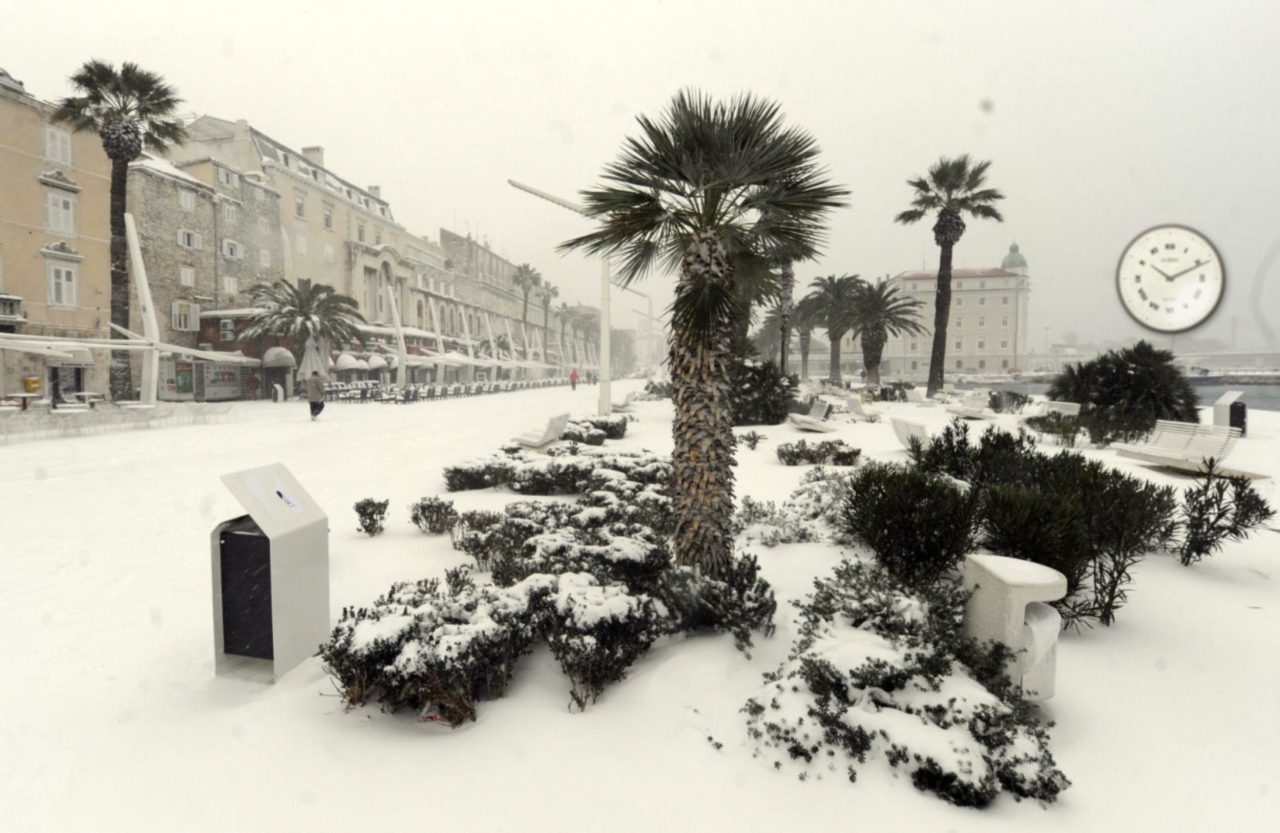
10:11
